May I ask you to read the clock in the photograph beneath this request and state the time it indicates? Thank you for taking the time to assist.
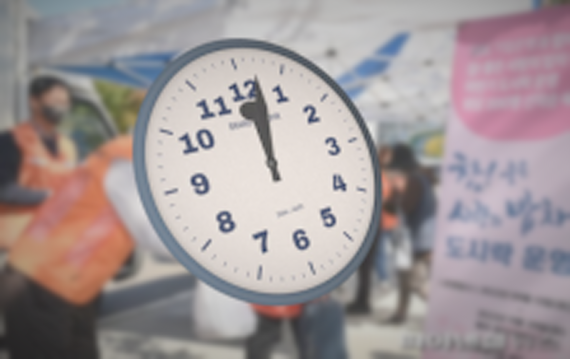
12:02
